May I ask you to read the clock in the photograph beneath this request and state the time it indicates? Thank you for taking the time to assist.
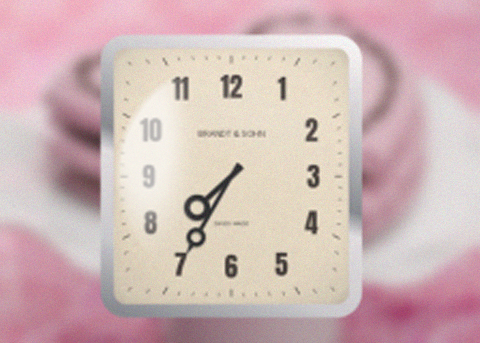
7:35
